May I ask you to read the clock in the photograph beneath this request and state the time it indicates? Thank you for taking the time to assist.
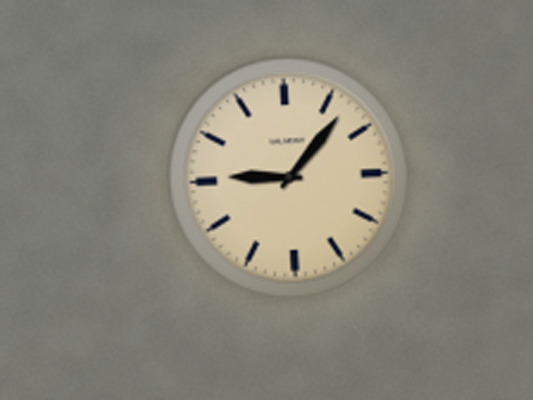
9:07
